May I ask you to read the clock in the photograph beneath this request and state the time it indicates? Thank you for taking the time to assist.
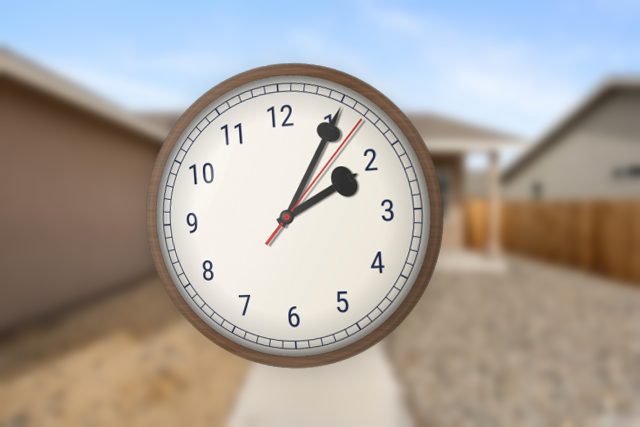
2:05:07
